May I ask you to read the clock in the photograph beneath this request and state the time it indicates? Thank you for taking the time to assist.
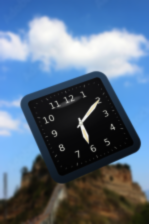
6:10
